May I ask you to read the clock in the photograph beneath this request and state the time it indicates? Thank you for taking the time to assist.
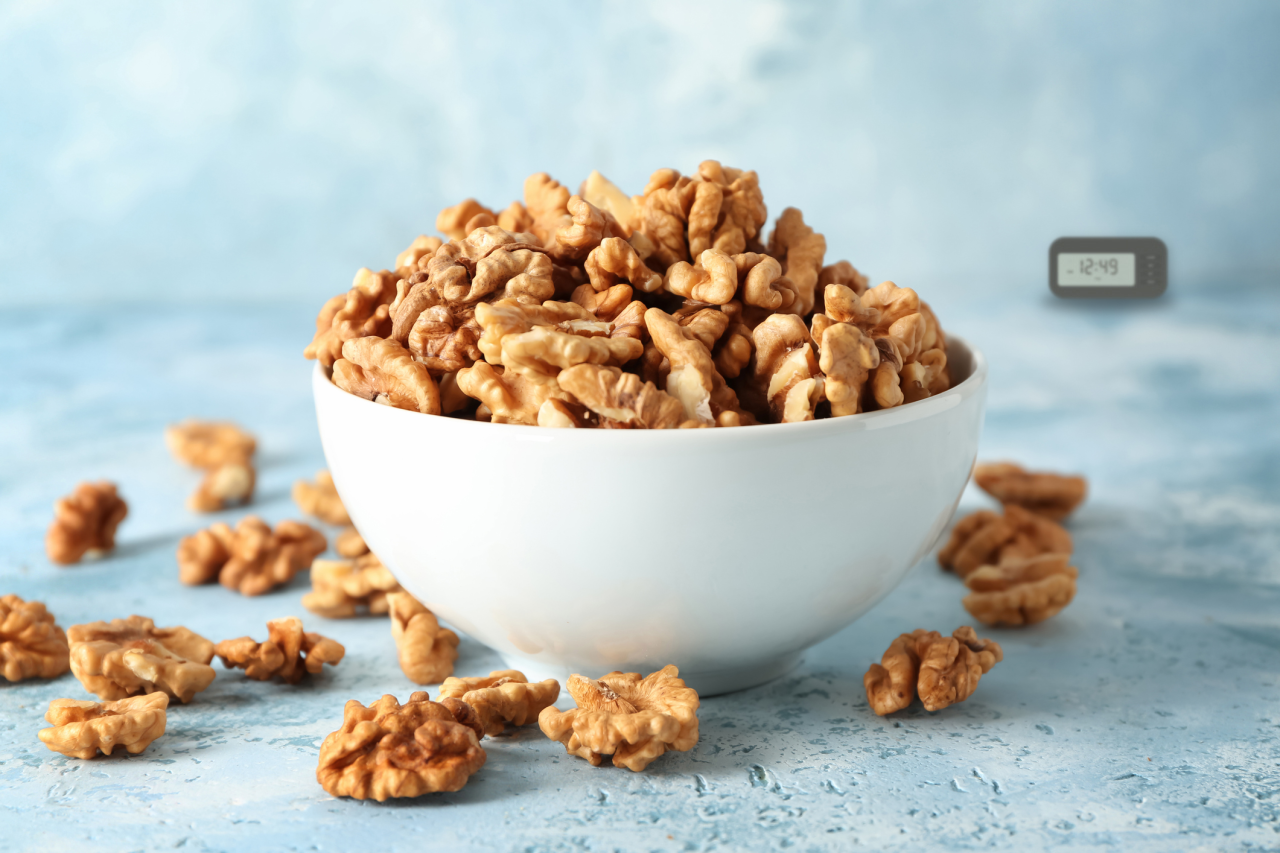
12:49
